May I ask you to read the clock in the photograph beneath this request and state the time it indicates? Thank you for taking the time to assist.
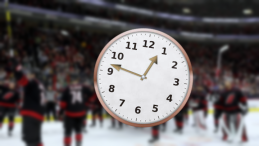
12:47
